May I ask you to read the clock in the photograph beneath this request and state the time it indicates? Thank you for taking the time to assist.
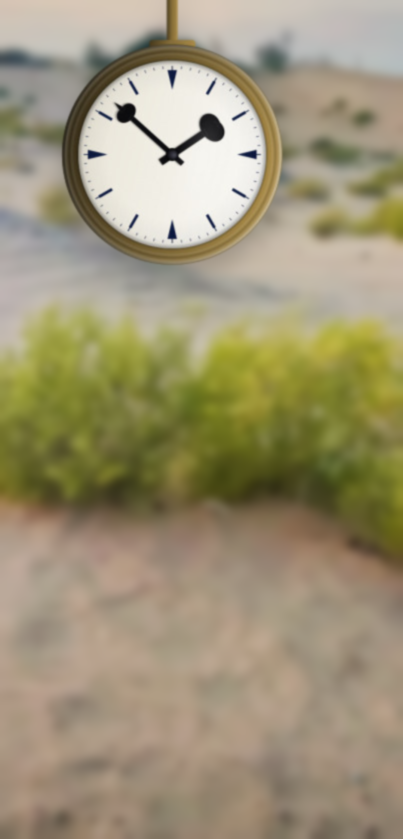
1:52
